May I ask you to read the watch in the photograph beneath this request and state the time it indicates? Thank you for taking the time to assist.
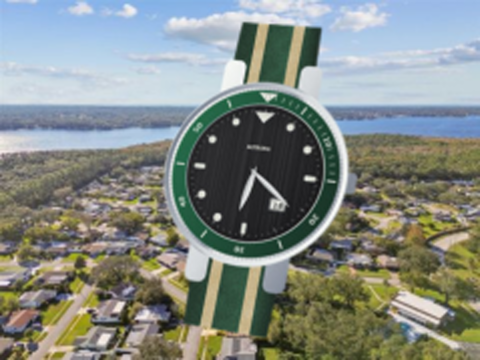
6:21
